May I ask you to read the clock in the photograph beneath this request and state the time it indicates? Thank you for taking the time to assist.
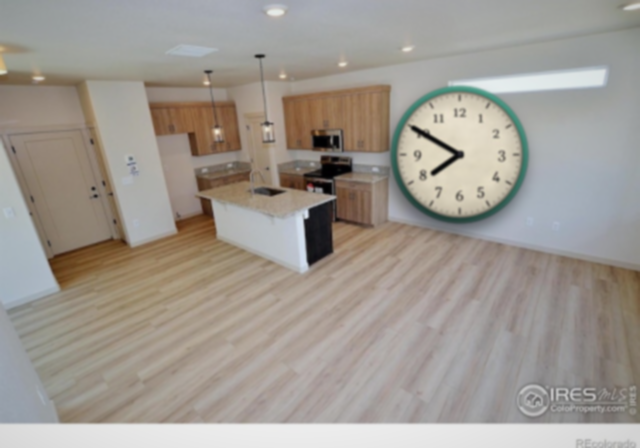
7:50
